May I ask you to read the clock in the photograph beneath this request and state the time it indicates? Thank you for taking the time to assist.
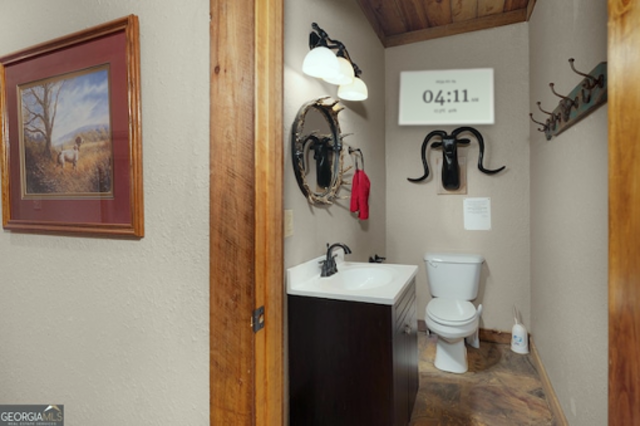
4:11
